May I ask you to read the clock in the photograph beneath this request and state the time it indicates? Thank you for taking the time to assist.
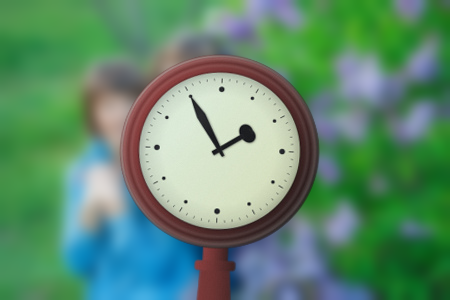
1:55
